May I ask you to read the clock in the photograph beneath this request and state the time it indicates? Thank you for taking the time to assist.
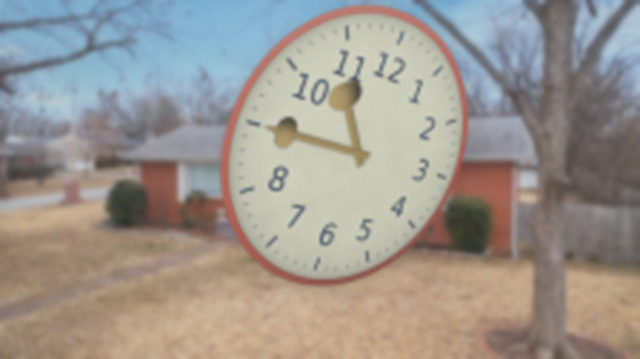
10:45
